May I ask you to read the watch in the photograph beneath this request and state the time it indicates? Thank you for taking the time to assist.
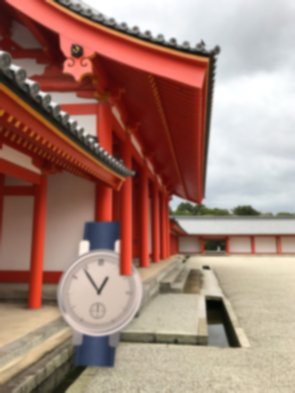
12:54
